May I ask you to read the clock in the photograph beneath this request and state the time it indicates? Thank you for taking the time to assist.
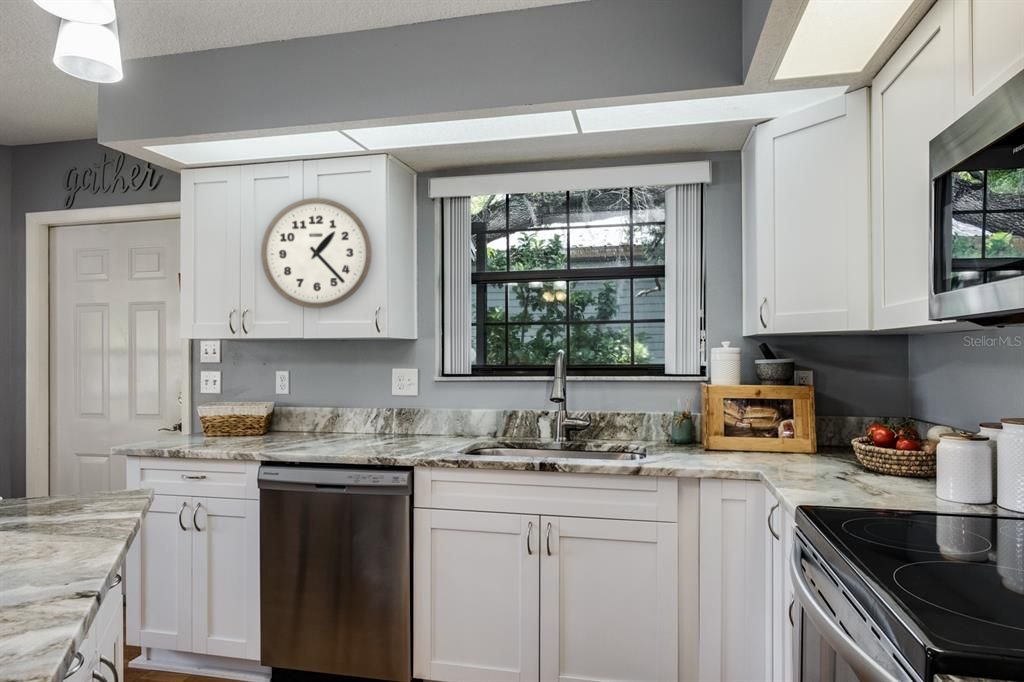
1:23
